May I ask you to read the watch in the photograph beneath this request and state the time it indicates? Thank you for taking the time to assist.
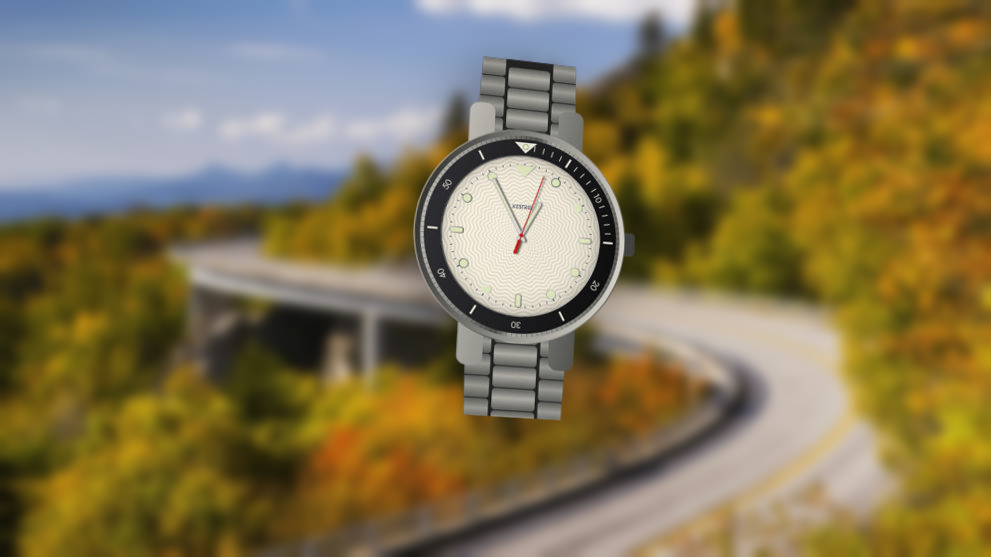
12:55:03
